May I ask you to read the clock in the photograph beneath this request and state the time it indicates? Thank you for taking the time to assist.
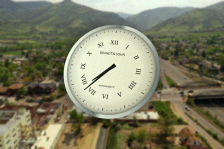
7:37
